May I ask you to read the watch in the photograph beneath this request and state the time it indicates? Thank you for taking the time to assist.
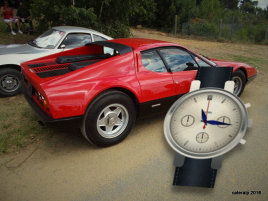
11:16
